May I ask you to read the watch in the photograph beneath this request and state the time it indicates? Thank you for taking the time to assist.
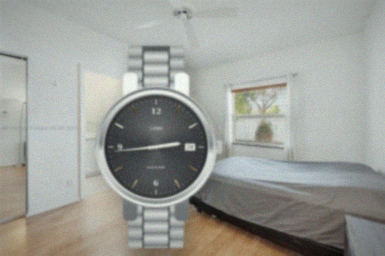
2:44
